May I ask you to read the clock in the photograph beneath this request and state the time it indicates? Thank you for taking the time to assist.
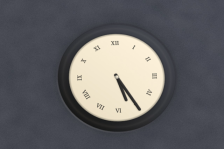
5:25
